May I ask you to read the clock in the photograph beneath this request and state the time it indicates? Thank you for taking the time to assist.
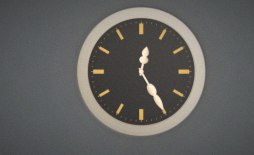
12:25
